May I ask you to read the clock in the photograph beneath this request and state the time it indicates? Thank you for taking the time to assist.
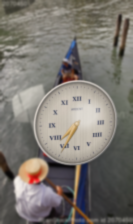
7:35
